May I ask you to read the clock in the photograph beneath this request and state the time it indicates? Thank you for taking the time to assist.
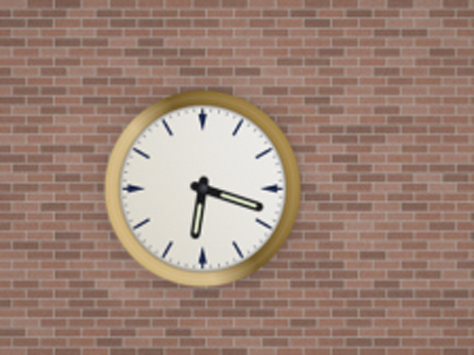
6:18
